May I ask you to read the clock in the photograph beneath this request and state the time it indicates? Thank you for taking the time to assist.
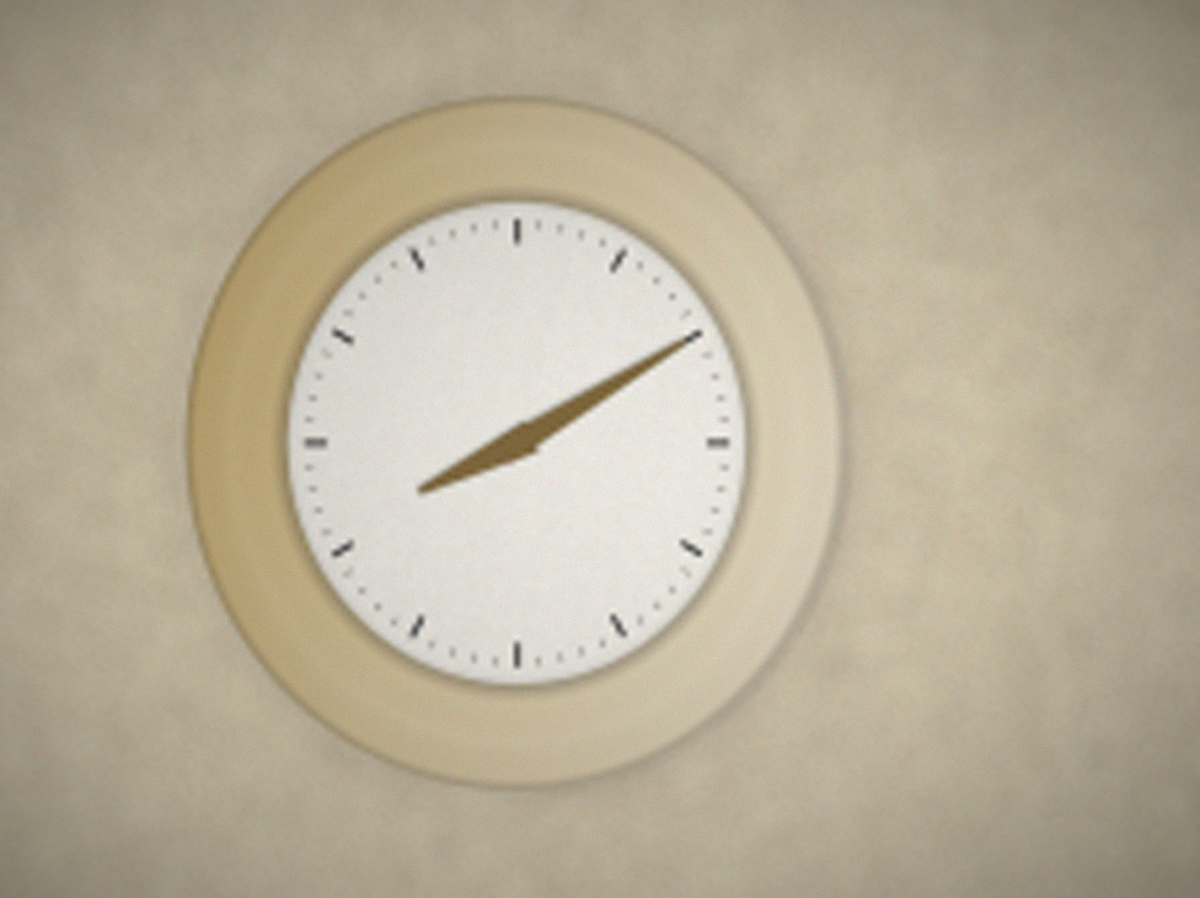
8:10
